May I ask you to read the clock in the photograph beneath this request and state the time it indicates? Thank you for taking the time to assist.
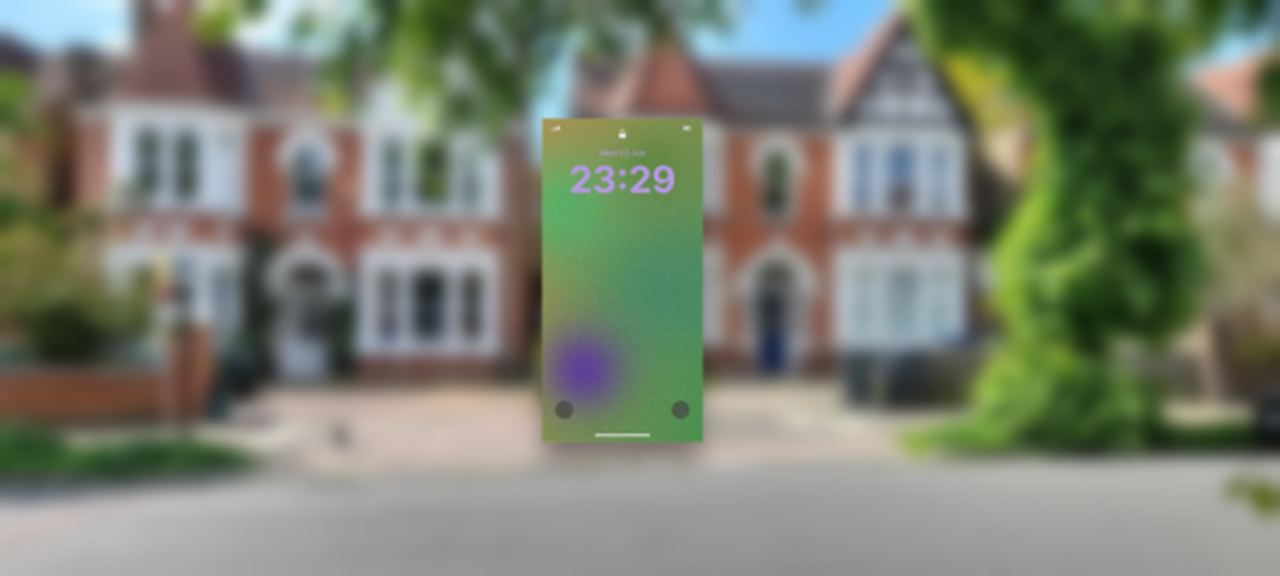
23:29
